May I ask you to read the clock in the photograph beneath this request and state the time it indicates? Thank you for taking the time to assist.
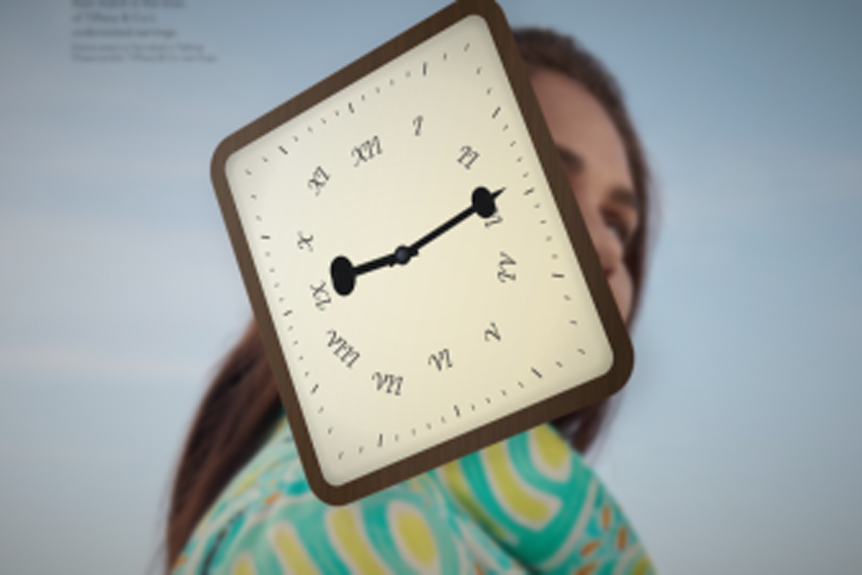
9:14
